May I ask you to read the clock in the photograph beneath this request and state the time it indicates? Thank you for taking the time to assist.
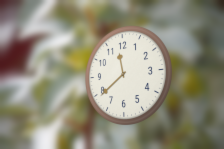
11:39
